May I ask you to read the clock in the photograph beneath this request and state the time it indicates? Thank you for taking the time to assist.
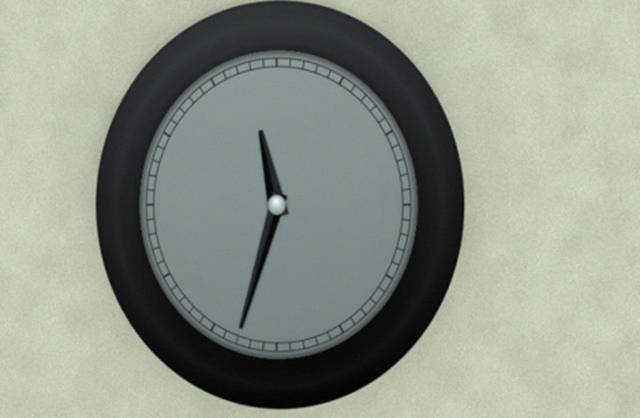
11:33
